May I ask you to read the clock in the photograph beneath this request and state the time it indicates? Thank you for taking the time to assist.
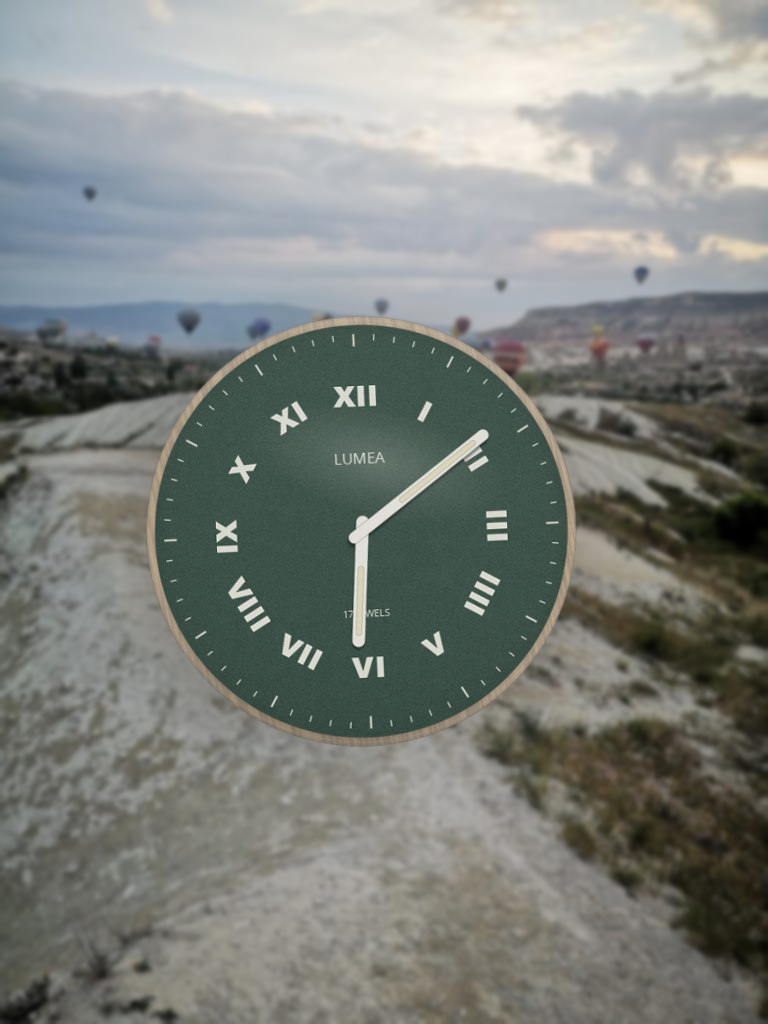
6:09
